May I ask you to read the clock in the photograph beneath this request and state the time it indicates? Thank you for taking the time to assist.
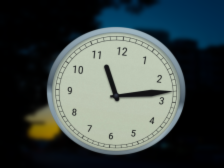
11:13
